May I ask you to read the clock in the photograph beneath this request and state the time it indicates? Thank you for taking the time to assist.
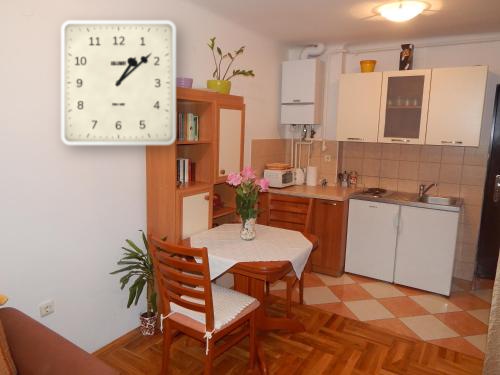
1:08
